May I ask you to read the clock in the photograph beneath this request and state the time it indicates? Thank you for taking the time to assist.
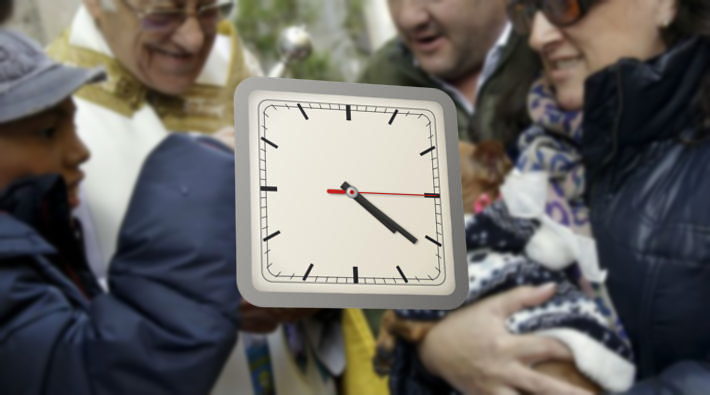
4:21:15
